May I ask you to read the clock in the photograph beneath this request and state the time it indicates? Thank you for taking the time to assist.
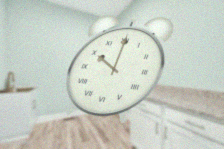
10:00
